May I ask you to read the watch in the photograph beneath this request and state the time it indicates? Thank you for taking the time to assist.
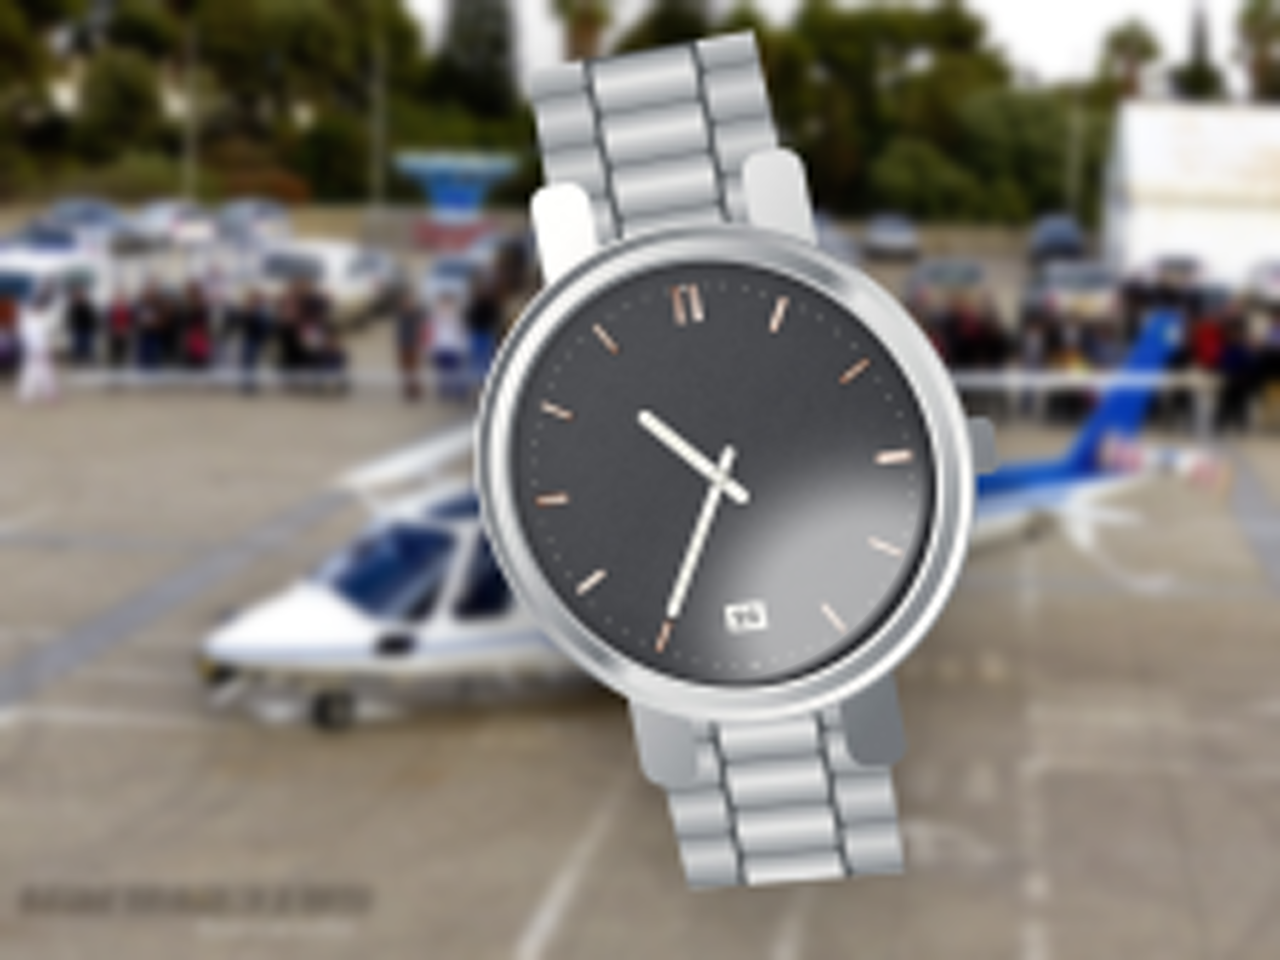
10:35
